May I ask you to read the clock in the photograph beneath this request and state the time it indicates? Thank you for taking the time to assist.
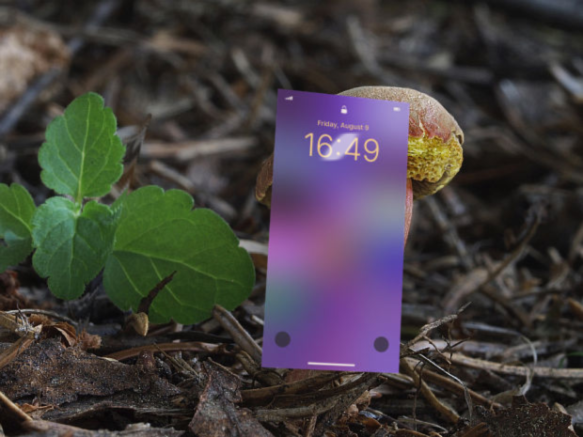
16:49
